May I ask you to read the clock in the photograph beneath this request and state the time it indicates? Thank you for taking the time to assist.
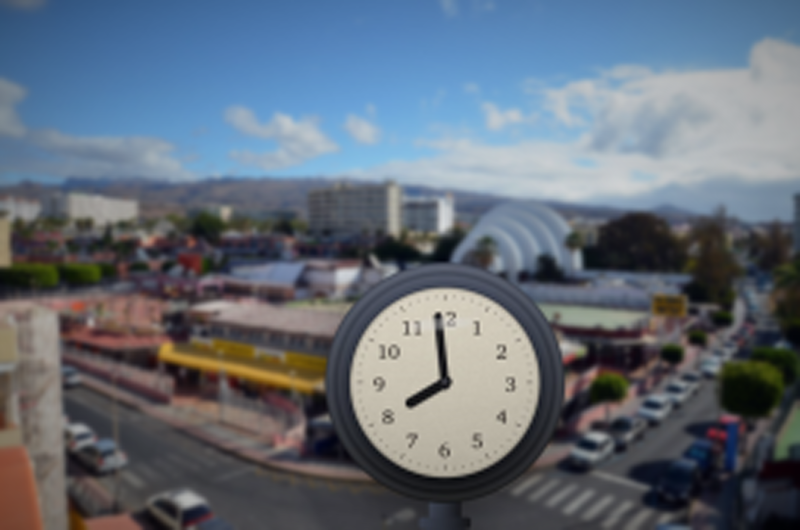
7:59
